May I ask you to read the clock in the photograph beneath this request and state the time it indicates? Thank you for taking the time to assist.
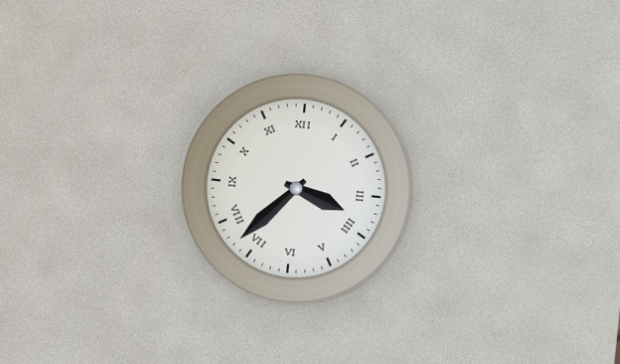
3:37
